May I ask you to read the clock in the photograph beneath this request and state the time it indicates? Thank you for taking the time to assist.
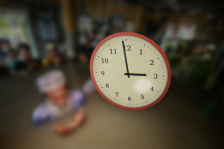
2:59
